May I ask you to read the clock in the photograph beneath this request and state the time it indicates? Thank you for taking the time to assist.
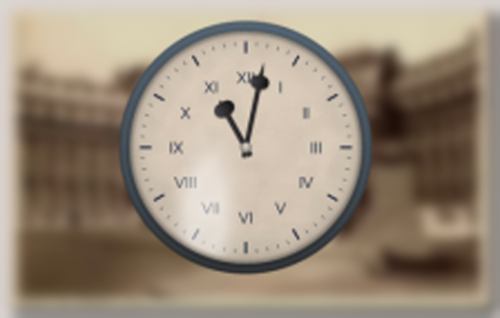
11:02
